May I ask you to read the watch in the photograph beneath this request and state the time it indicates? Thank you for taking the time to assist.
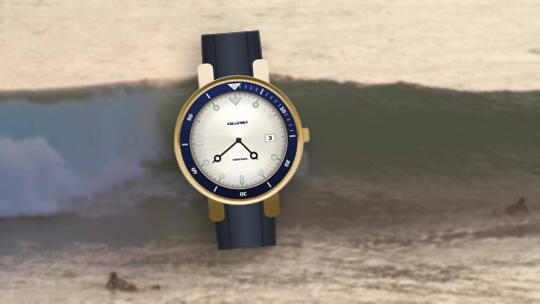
4:39
